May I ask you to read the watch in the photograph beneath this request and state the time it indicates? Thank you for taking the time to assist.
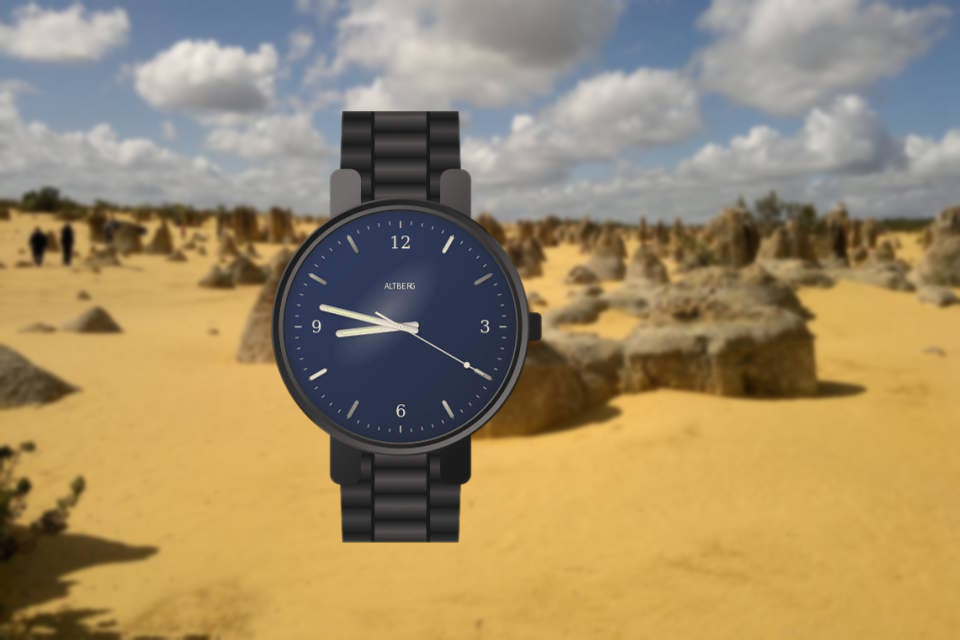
8:47:20
